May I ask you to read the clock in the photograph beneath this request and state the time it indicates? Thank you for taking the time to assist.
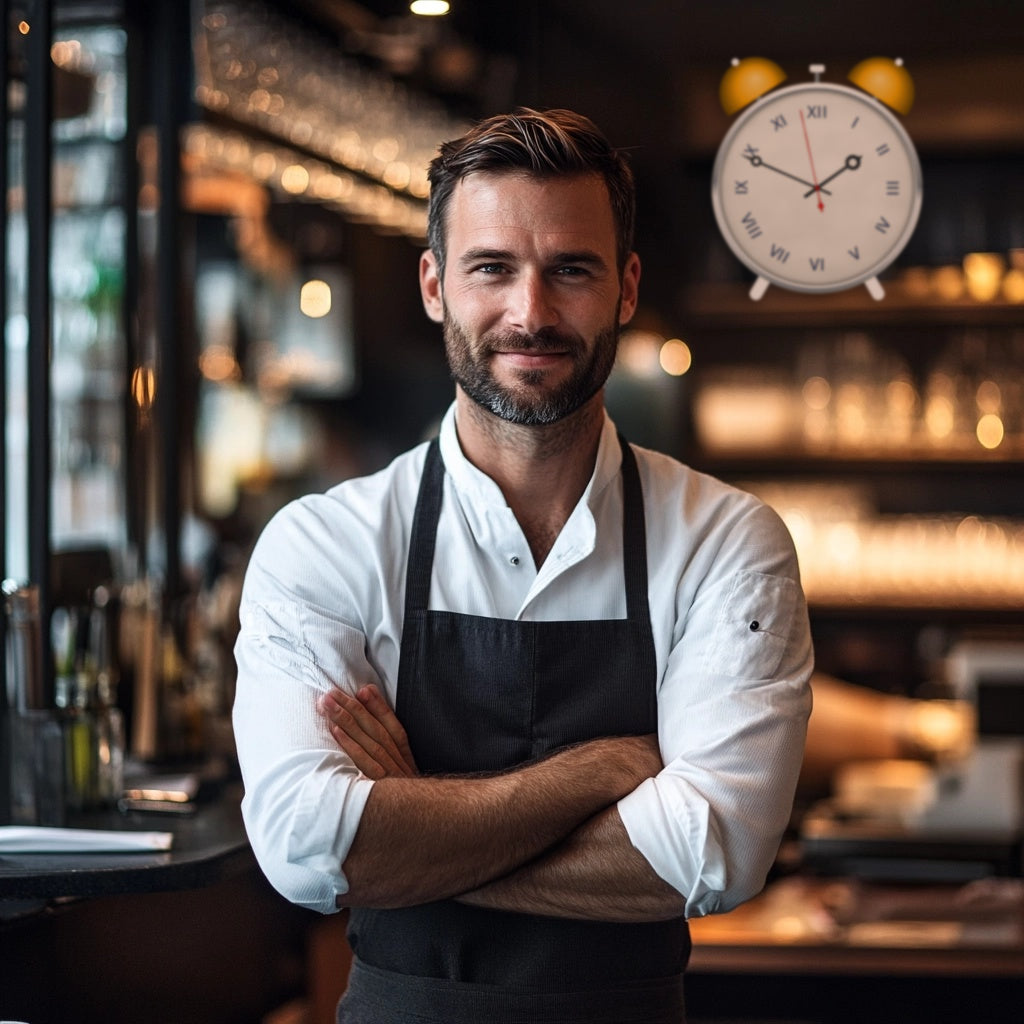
1:48:58
